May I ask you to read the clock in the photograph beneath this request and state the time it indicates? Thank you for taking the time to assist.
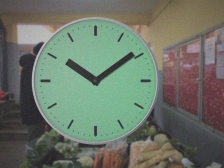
10:09
